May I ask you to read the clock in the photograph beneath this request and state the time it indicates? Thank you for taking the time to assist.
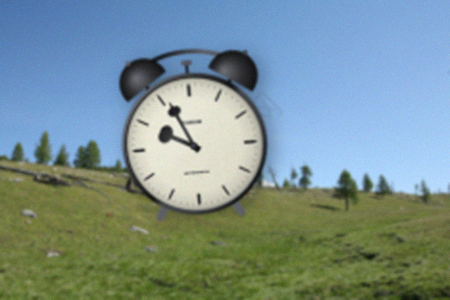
9:56
